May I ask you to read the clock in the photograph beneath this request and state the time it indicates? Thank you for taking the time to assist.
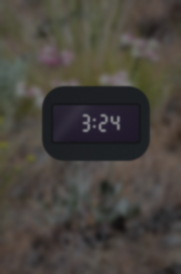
3:24
